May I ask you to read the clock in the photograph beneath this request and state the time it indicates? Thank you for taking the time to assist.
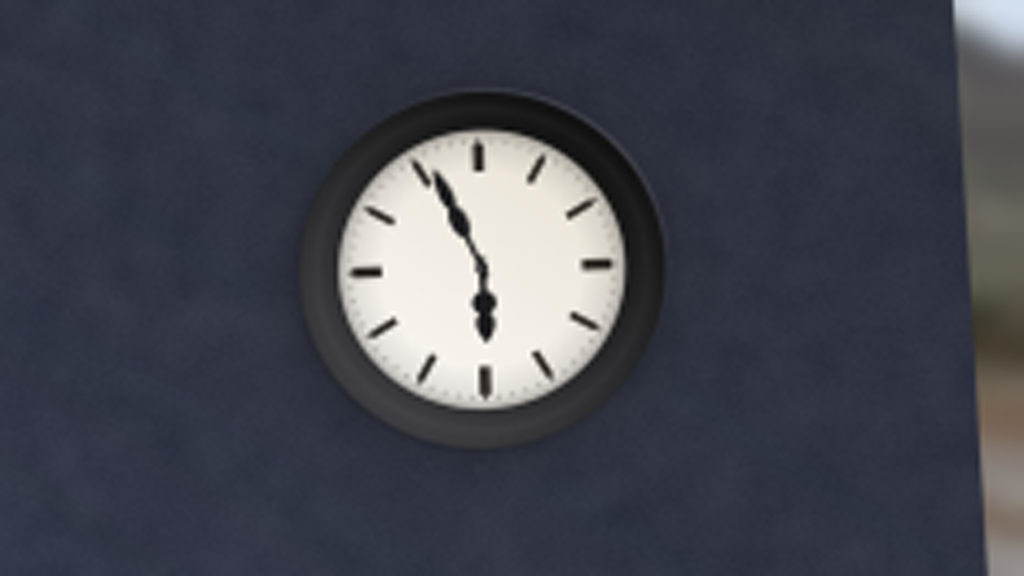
5:56
